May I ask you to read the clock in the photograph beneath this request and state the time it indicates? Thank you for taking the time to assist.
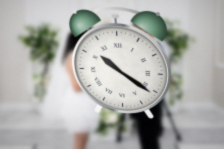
10:21
